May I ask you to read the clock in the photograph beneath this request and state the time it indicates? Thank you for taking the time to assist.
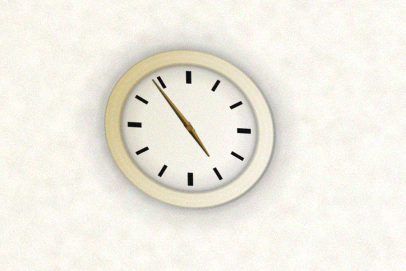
4:54
